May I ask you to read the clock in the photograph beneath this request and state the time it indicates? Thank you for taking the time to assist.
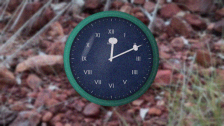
12:11
